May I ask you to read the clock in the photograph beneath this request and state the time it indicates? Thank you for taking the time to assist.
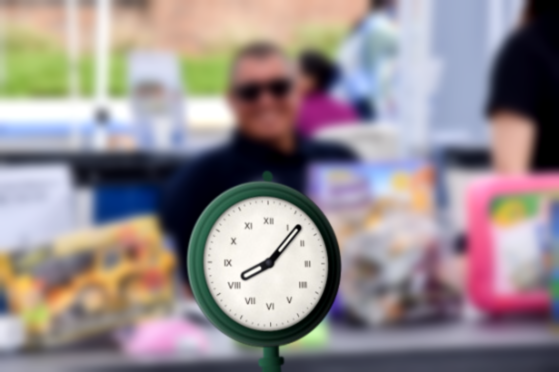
8:07
